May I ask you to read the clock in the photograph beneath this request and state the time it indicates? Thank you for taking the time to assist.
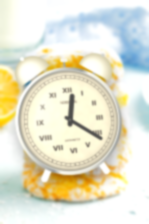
12:21
